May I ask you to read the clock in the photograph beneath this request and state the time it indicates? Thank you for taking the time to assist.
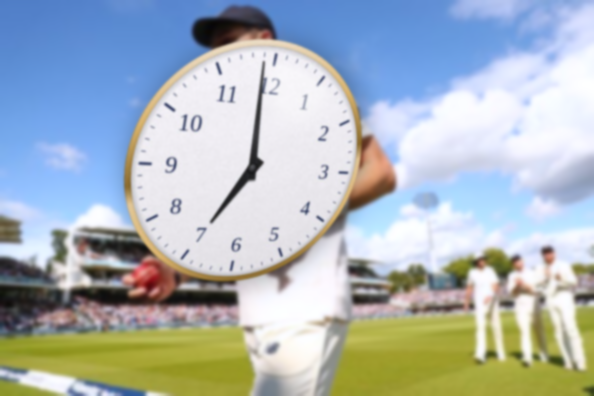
6:59
